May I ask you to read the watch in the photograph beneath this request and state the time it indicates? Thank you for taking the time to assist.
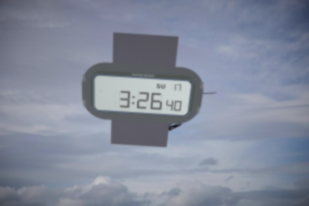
3:26:40
